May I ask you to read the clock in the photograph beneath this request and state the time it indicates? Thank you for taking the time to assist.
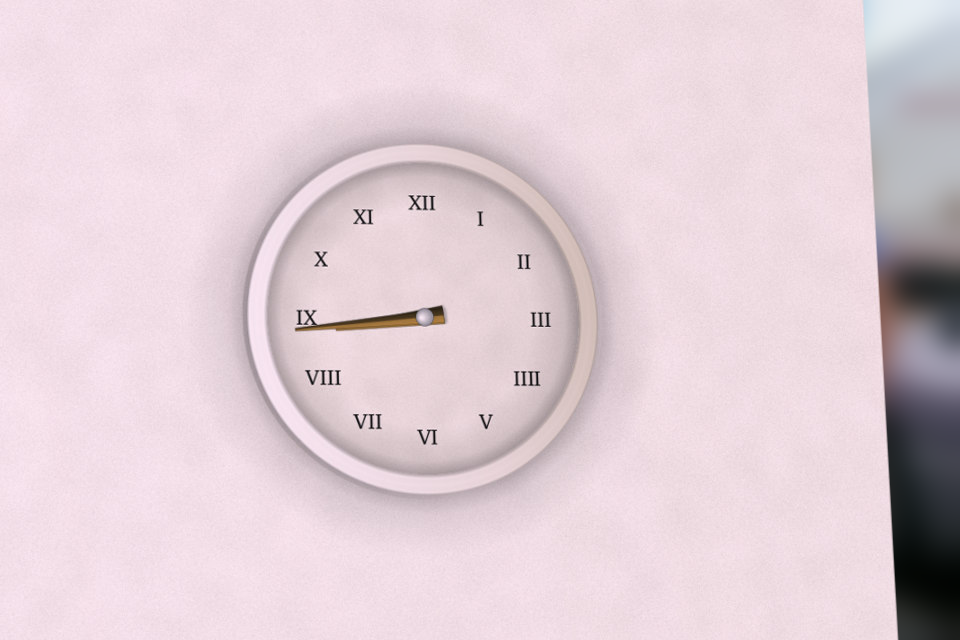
8:44
